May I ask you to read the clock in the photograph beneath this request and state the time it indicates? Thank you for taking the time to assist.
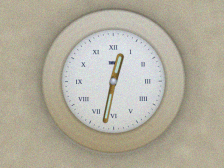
12:32
